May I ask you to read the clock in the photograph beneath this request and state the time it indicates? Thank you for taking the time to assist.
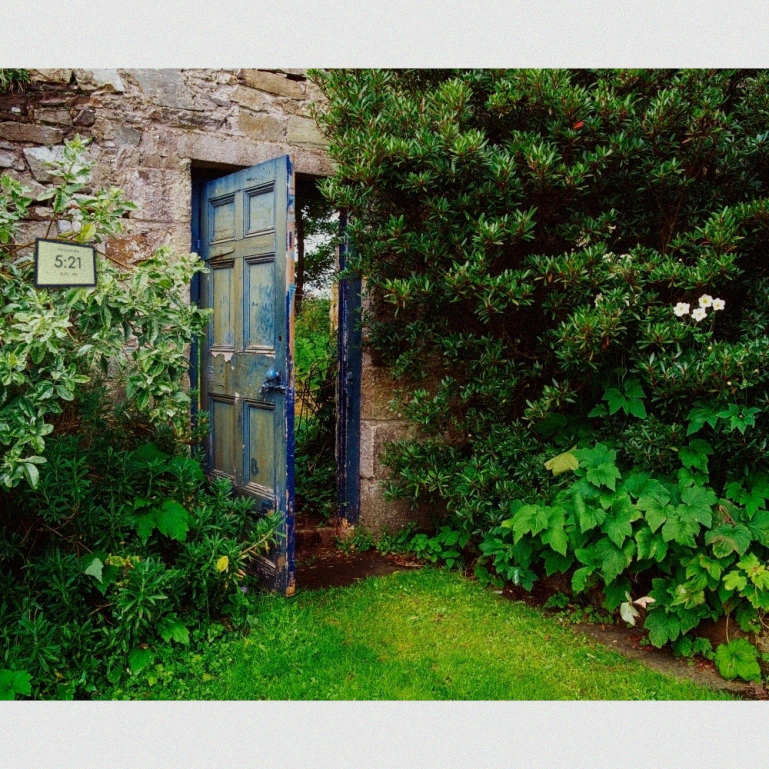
5:21
